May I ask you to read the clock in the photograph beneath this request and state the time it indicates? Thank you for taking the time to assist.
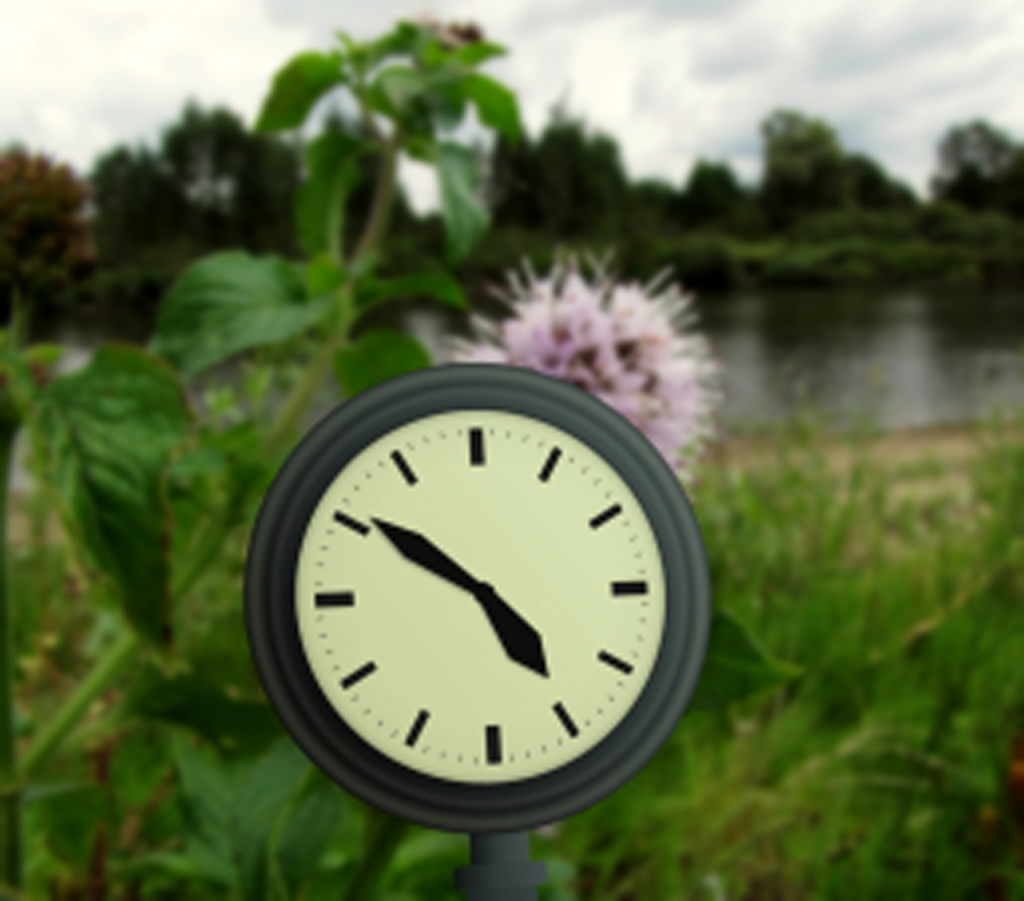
4:51
